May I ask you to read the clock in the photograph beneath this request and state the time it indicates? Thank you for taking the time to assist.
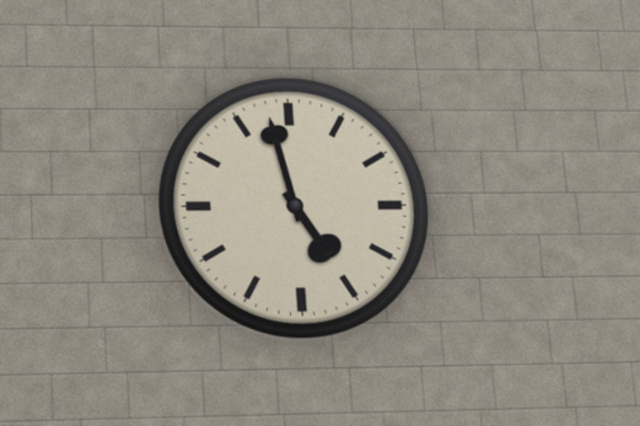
4:58
